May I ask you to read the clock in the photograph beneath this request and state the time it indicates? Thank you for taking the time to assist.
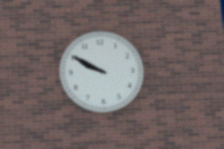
9:50
